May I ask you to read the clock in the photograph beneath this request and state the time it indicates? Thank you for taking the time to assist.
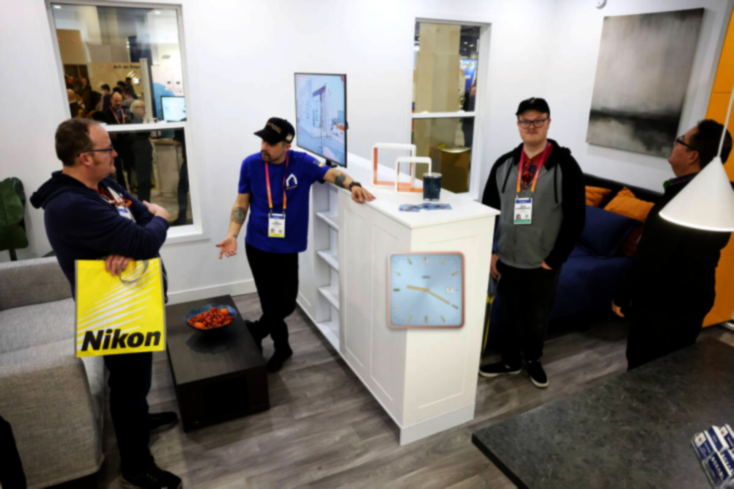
9:20
